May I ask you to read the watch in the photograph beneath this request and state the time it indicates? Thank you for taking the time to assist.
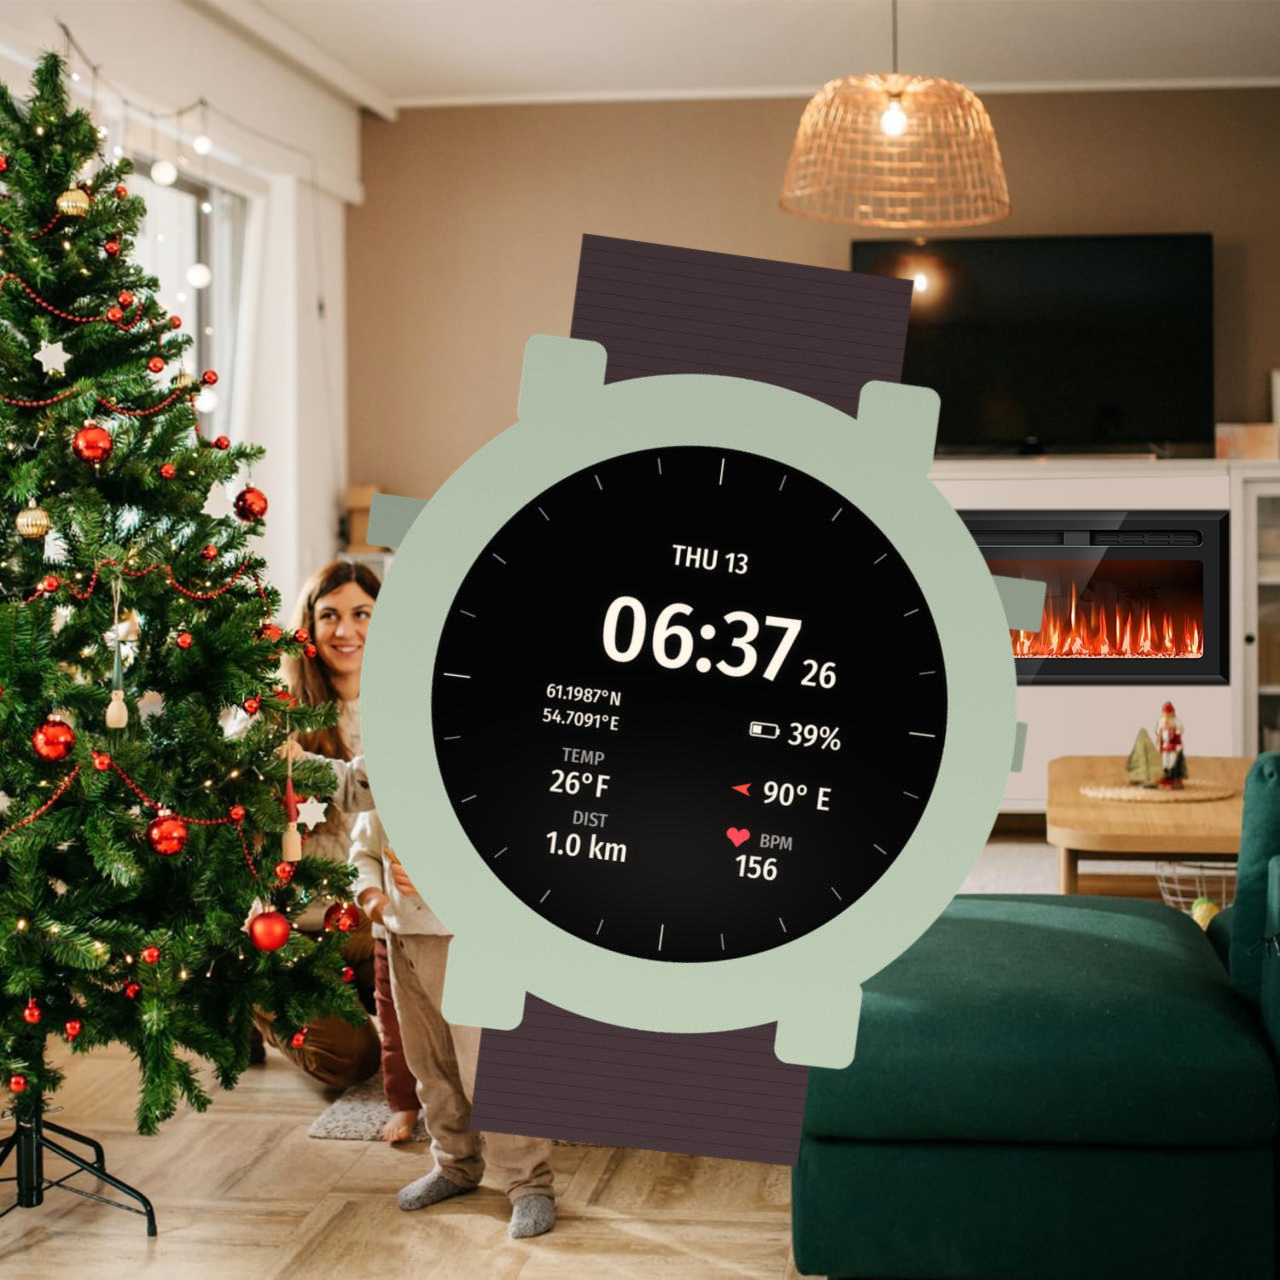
6:37:26
